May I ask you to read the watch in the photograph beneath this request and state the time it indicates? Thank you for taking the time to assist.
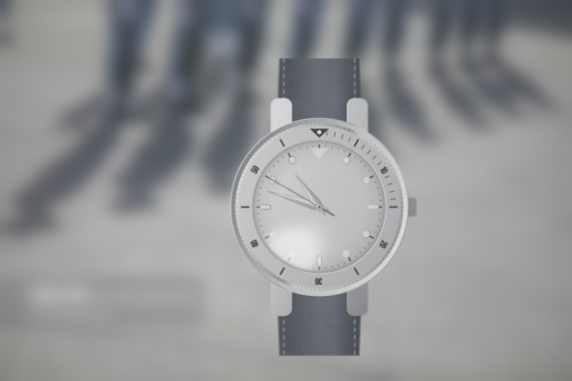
10:47:50
